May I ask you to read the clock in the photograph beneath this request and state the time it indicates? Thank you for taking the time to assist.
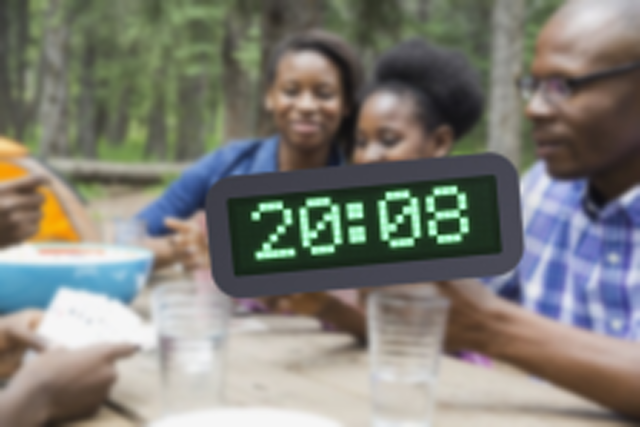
20:08
